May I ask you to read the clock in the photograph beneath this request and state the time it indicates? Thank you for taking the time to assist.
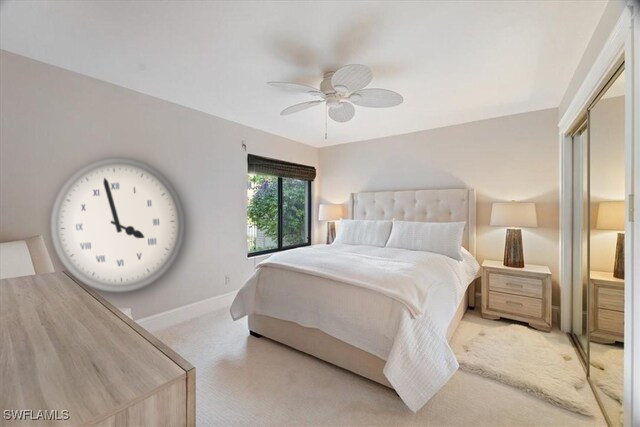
3:58
